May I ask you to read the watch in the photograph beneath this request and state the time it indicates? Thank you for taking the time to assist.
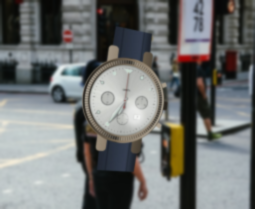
6:35
